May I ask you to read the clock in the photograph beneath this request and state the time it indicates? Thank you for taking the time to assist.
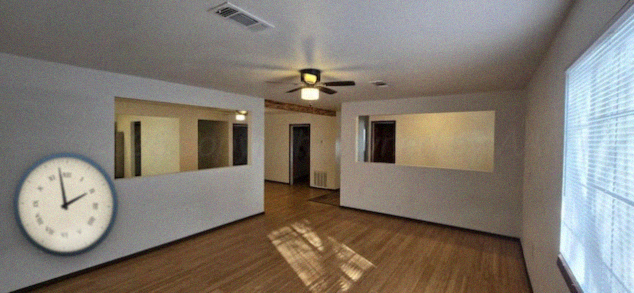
1:58
